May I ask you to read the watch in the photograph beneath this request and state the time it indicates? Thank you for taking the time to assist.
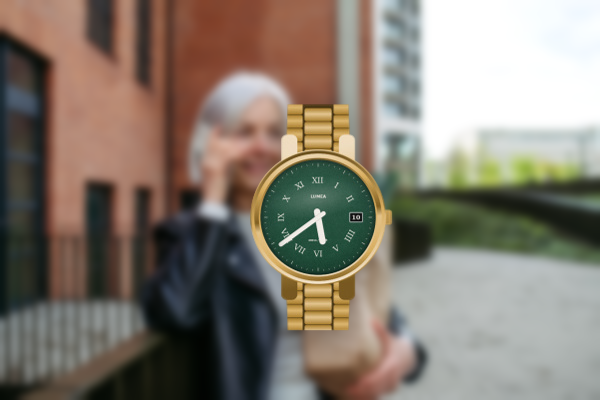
5:39
